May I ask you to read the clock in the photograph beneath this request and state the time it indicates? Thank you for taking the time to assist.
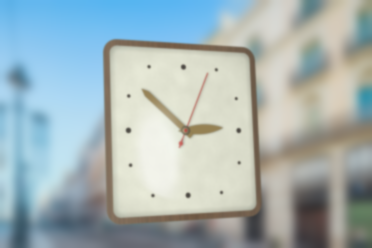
2:52:04
